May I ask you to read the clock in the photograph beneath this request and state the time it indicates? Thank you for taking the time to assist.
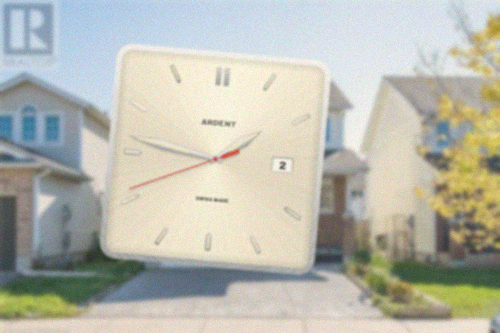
1:46:41
